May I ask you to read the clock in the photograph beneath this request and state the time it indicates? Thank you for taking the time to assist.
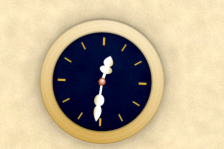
12:31
